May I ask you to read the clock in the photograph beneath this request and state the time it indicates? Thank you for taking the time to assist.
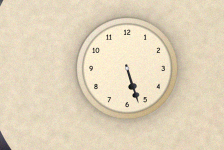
5:27
